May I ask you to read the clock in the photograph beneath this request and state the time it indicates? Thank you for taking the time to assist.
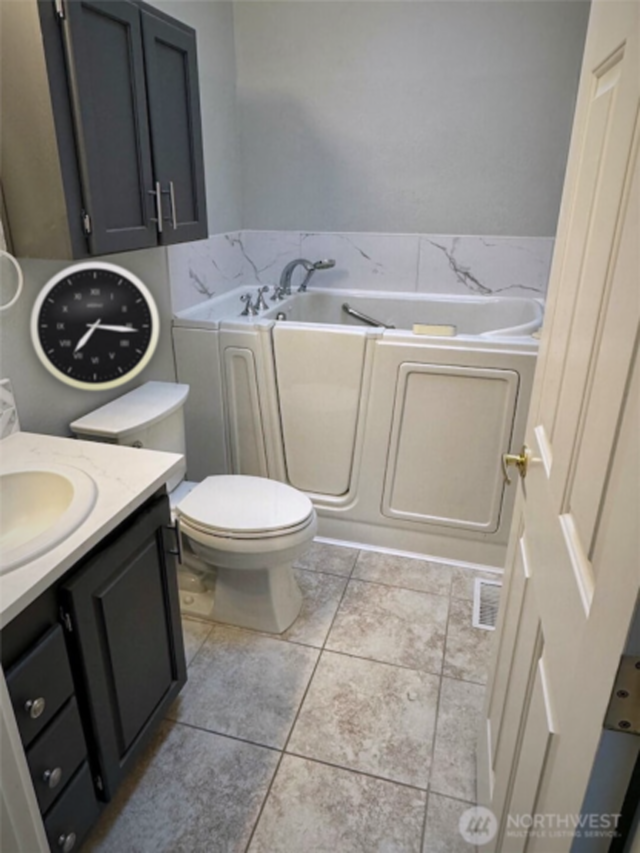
7:16
